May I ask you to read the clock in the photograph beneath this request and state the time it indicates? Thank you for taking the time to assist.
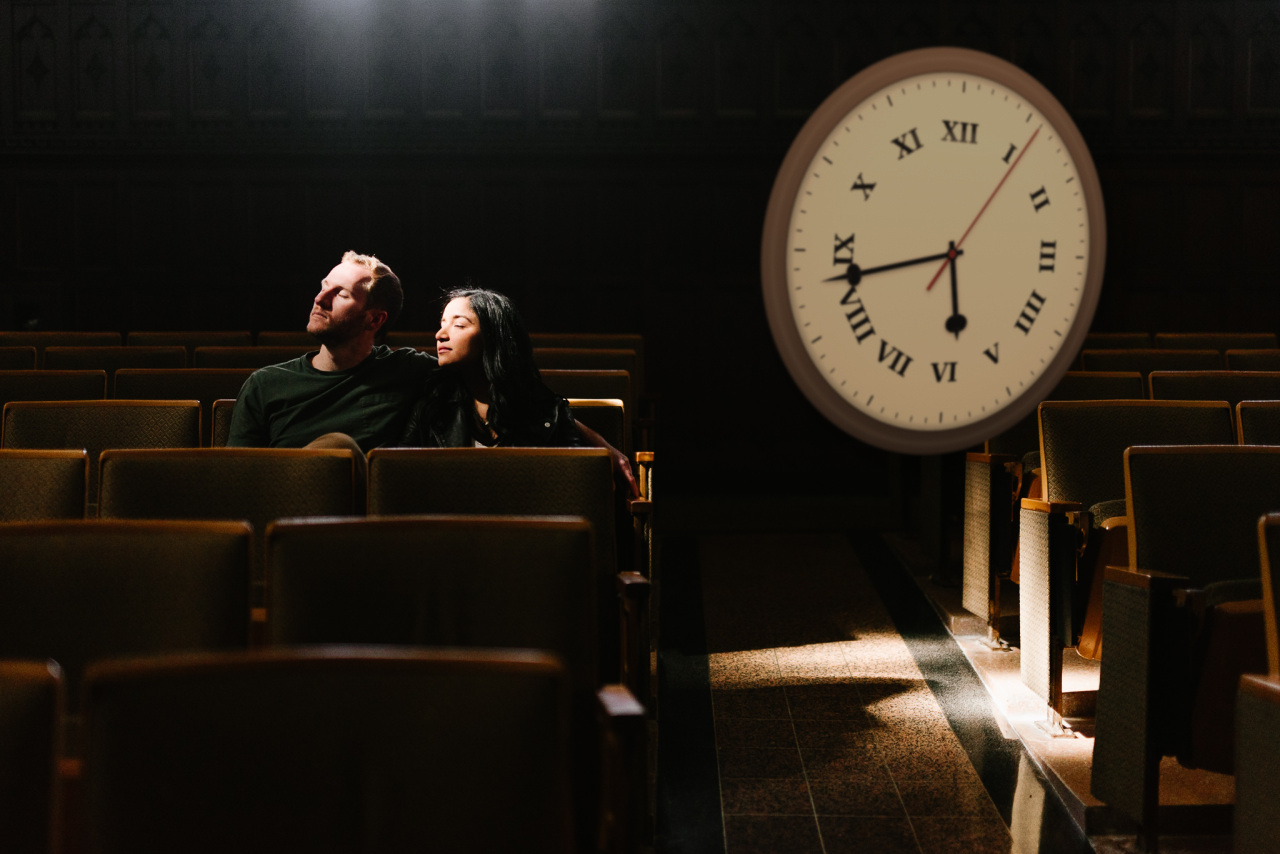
5:43:06
